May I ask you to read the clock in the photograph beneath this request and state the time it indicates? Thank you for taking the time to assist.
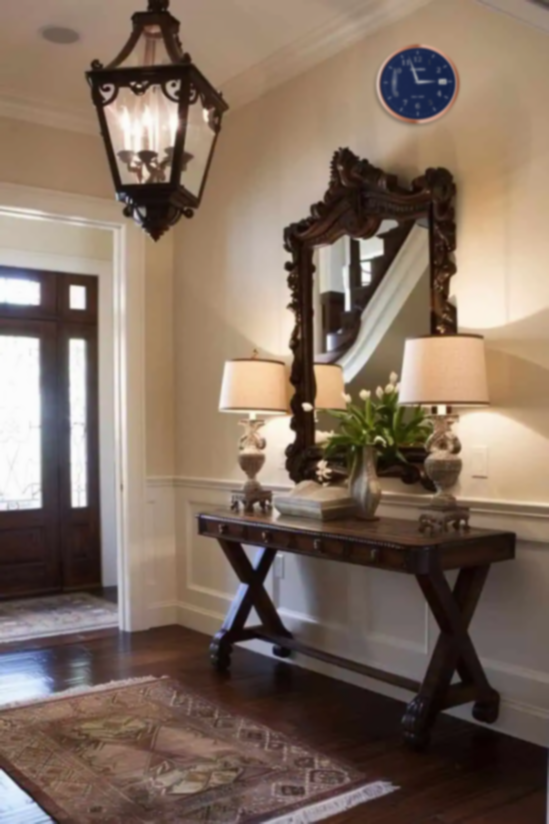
2:57
